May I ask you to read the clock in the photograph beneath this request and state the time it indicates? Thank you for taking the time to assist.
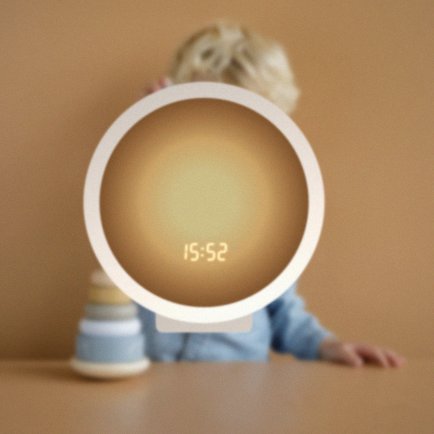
15:52
